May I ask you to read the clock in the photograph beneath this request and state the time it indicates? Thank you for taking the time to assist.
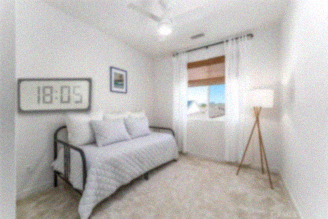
18:05
